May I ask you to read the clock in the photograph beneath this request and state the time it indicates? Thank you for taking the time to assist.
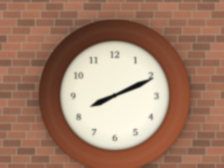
8:11
